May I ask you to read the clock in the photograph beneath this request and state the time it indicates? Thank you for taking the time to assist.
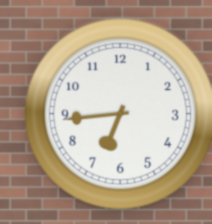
6:44
